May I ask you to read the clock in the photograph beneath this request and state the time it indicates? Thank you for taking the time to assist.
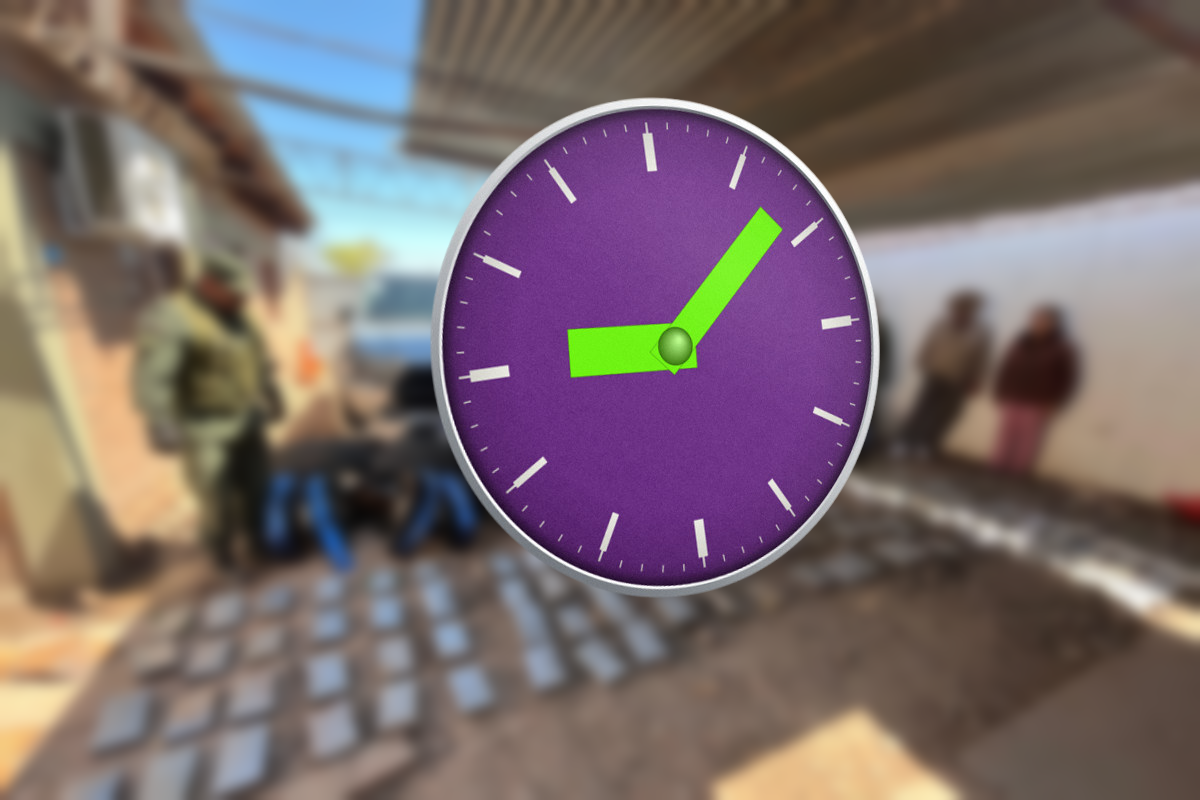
9:08
